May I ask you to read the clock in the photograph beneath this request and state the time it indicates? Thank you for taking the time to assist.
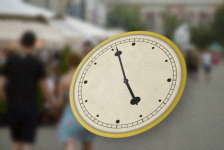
4:56
